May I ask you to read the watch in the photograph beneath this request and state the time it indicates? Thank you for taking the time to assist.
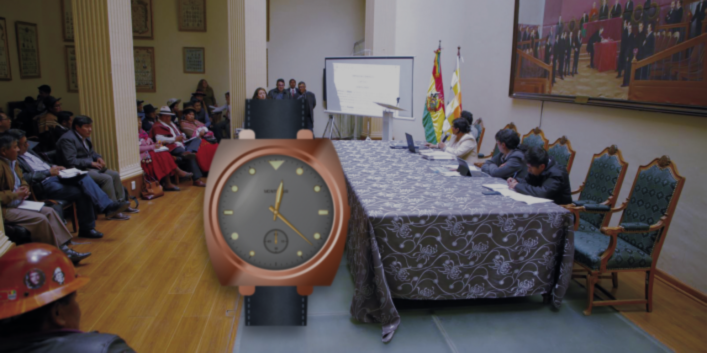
12:22
